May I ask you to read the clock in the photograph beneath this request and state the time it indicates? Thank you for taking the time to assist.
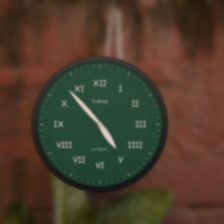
4:53
